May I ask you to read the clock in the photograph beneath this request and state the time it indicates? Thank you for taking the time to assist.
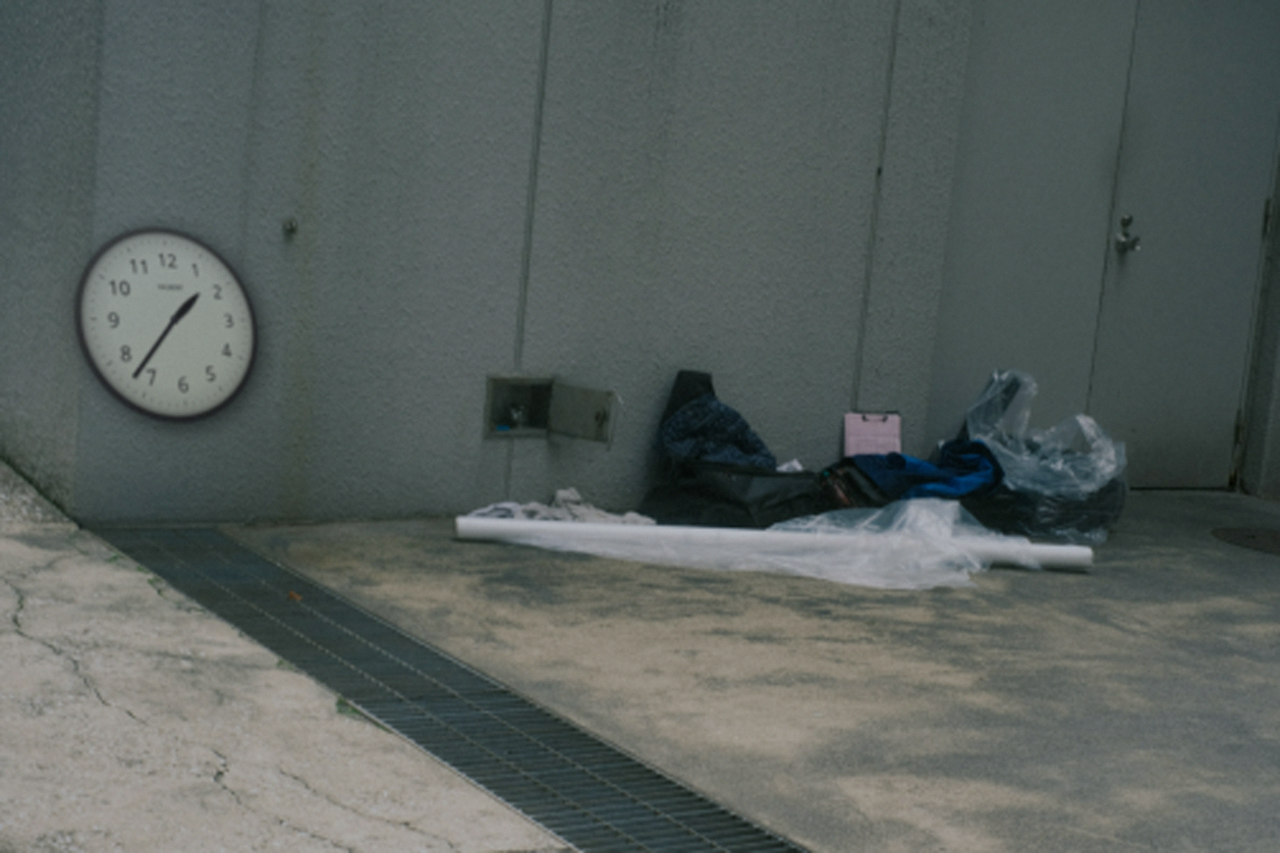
1:37
